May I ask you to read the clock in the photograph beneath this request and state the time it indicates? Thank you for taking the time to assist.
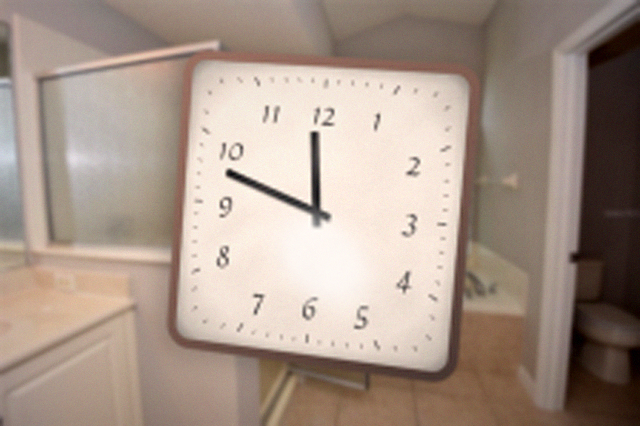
11:48
